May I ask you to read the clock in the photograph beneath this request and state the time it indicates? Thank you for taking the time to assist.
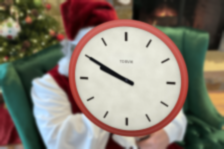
9:50
